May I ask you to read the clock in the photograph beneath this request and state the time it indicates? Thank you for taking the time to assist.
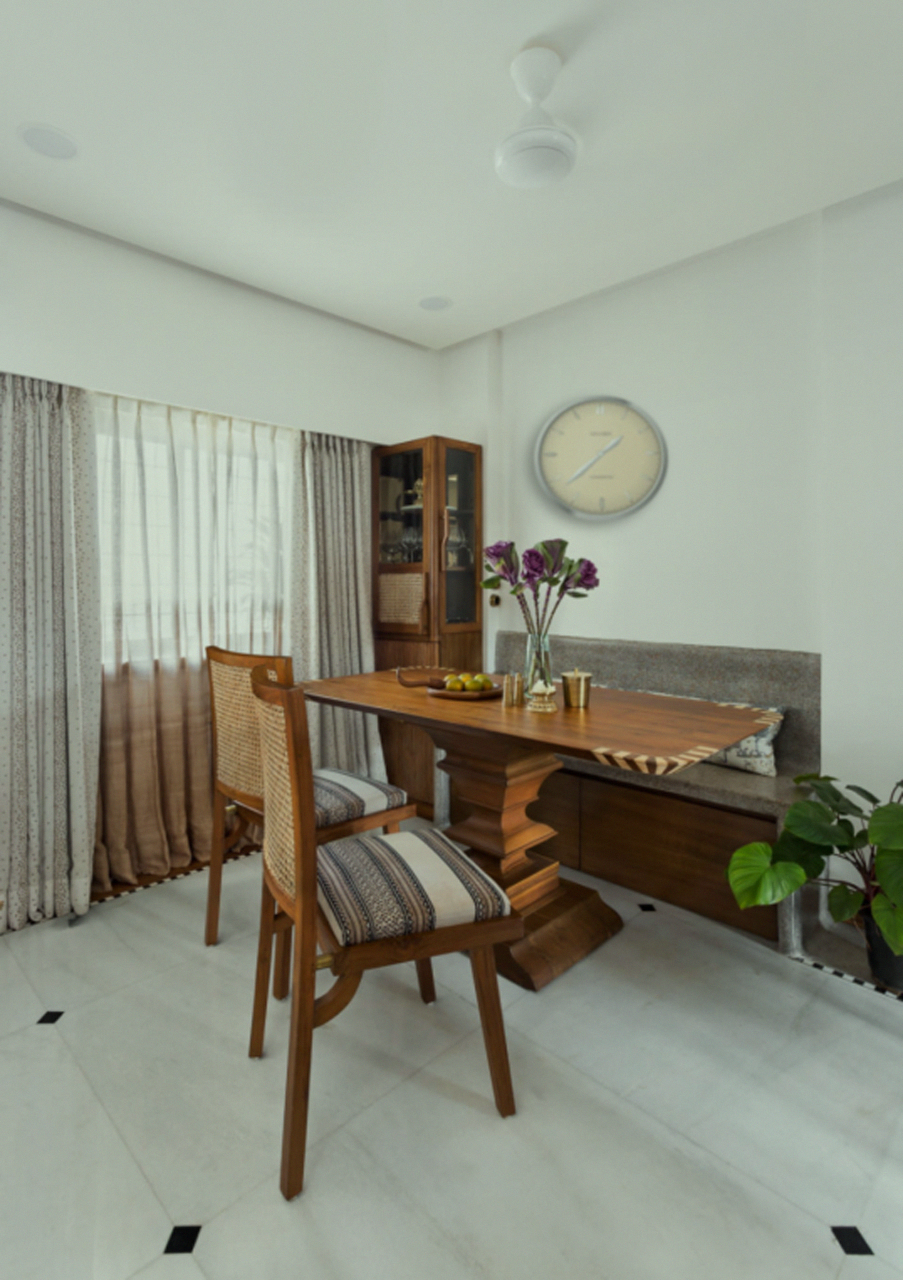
1:38
